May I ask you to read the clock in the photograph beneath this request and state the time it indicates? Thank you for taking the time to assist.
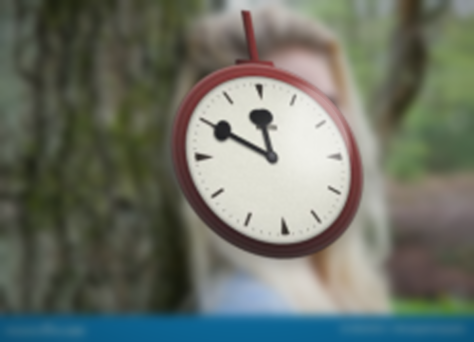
11:50
